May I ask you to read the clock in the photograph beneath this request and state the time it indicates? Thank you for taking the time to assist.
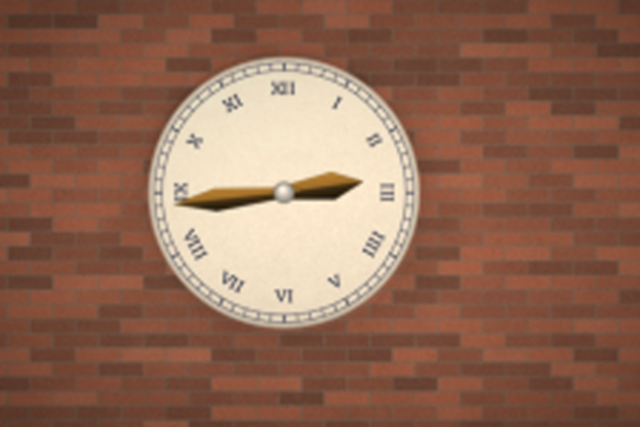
2:44
